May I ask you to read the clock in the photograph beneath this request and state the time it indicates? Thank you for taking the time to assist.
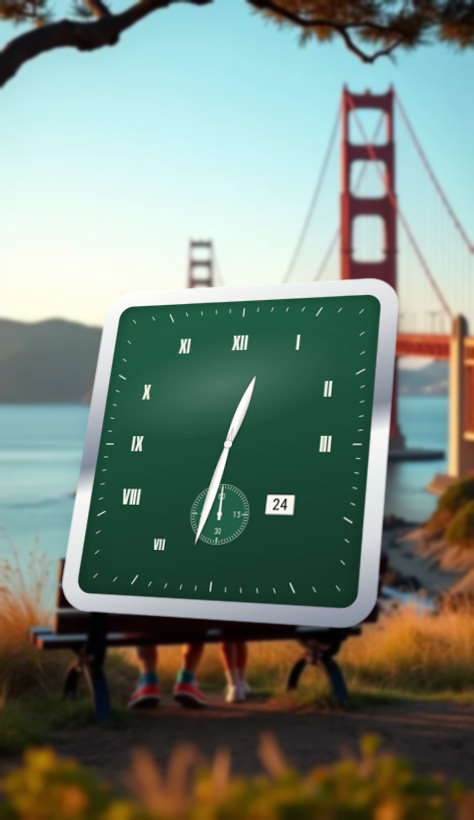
12:32
